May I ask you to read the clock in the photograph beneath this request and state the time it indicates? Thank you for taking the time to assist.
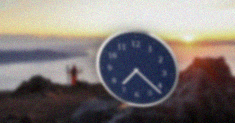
7:22
